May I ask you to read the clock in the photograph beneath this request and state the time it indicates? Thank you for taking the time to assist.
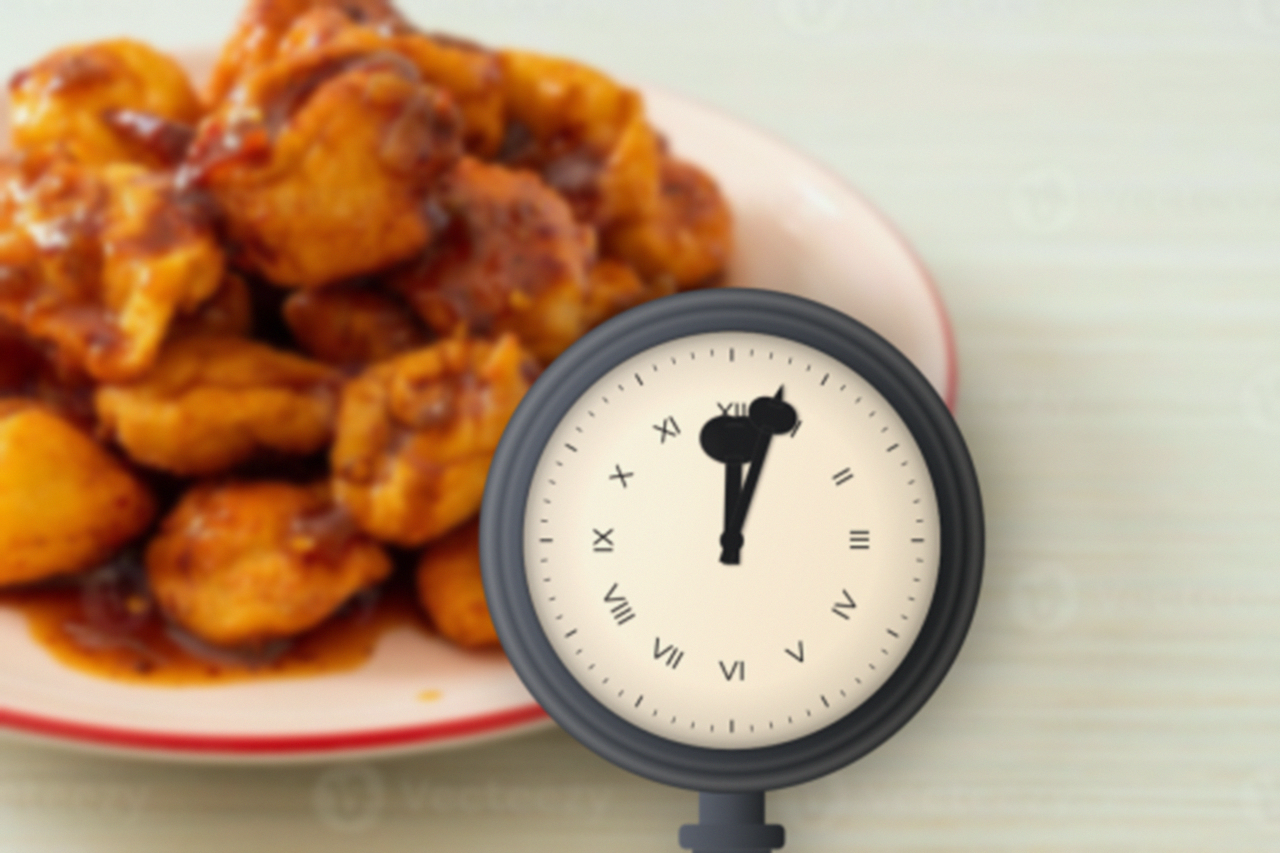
12:03
